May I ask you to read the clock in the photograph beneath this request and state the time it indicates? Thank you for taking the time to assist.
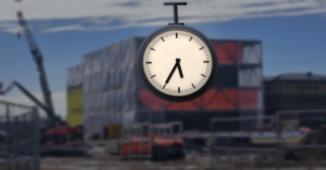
5:35
